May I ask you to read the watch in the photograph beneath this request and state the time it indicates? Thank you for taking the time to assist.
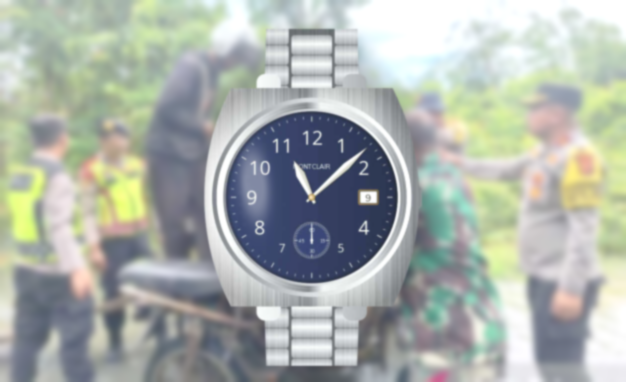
11:08
